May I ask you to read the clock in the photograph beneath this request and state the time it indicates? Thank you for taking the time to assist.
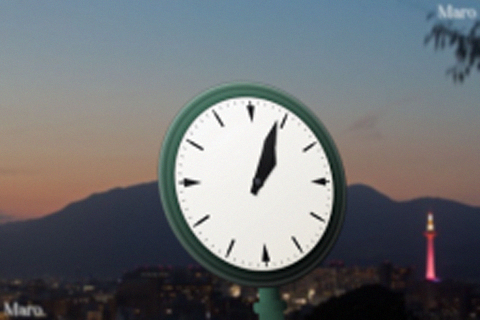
1:04
